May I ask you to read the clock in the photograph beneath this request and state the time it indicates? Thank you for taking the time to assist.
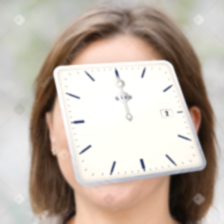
12:00
